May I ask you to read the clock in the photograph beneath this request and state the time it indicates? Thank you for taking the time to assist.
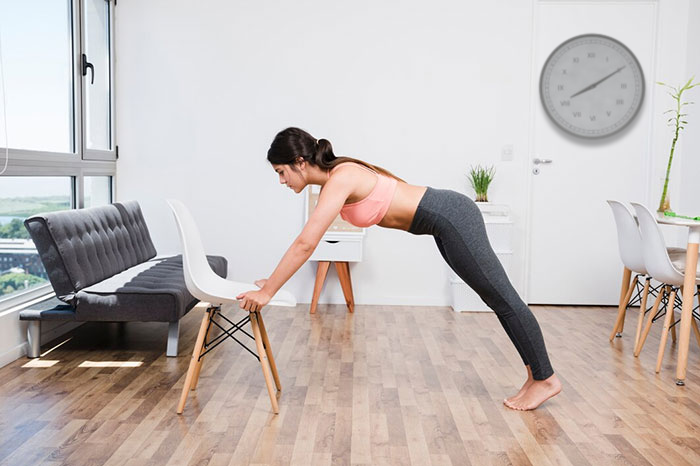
8:10
